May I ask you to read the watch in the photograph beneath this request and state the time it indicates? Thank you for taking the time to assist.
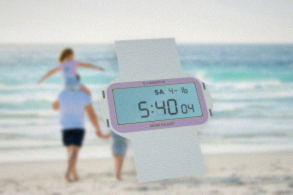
5:40:04
